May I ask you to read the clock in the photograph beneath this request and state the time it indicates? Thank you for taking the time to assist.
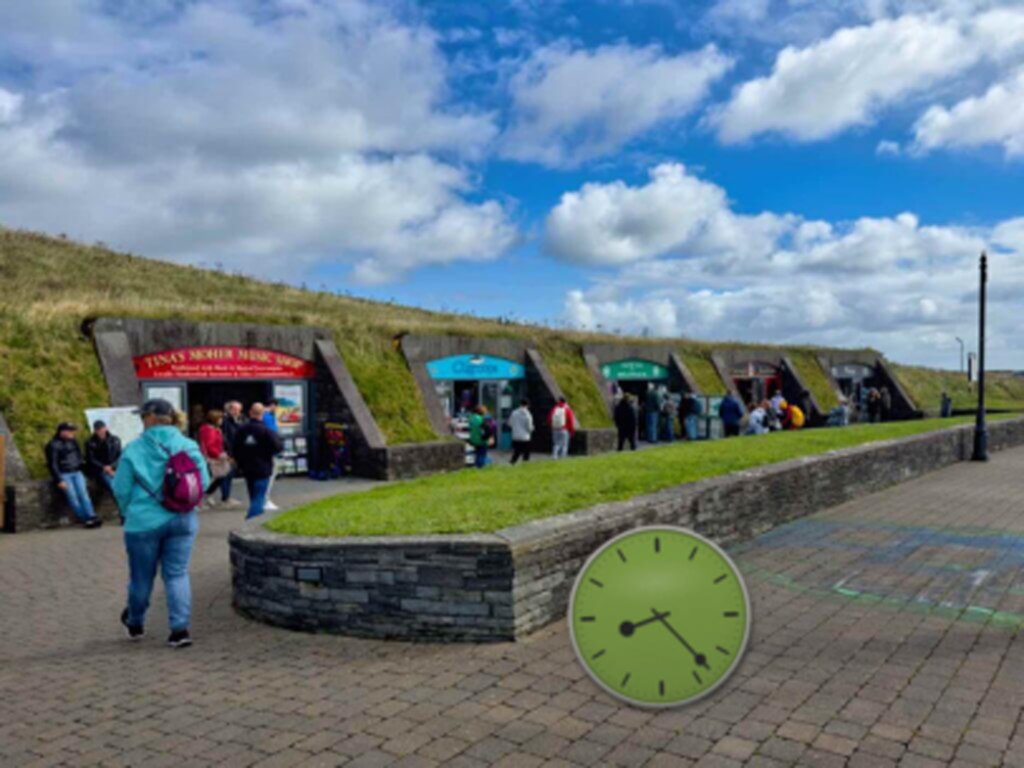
8:23
